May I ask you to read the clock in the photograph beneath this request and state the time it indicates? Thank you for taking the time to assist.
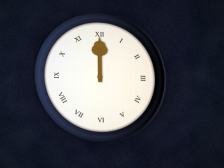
12:00
